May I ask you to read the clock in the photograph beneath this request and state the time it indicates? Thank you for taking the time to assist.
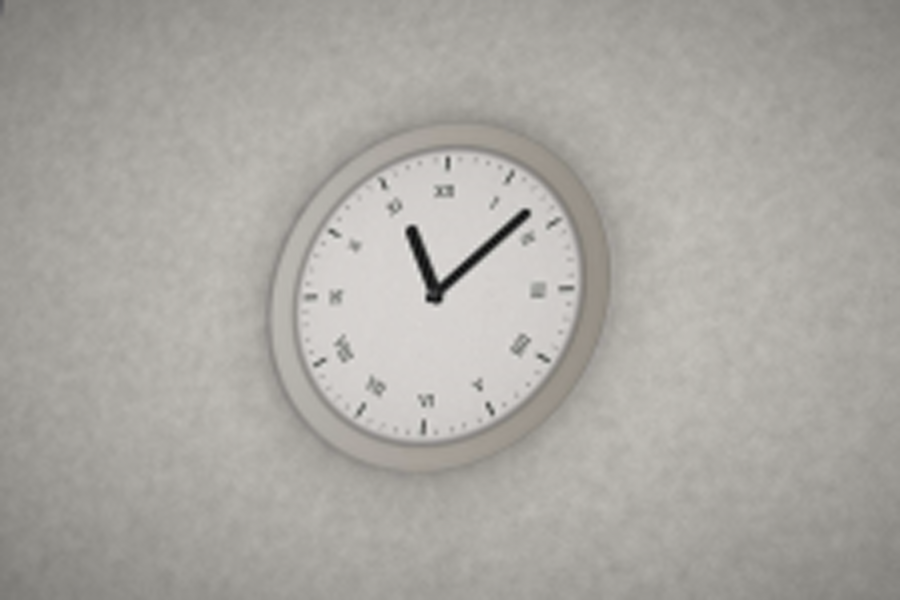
11:08
